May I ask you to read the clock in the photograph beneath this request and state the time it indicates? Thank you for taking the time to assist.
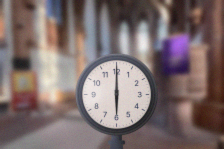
6:00
